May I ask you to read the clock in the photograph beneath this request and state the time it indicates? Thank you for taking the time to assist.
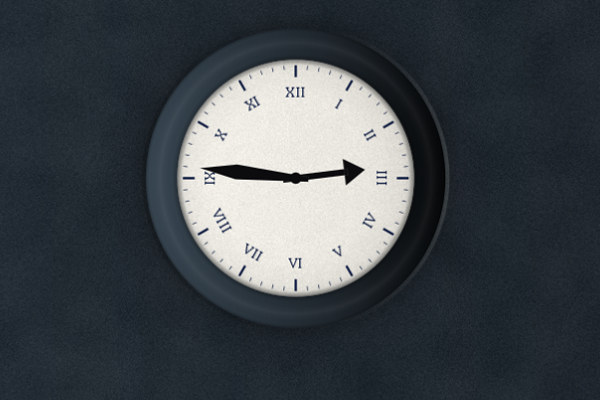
2:46
